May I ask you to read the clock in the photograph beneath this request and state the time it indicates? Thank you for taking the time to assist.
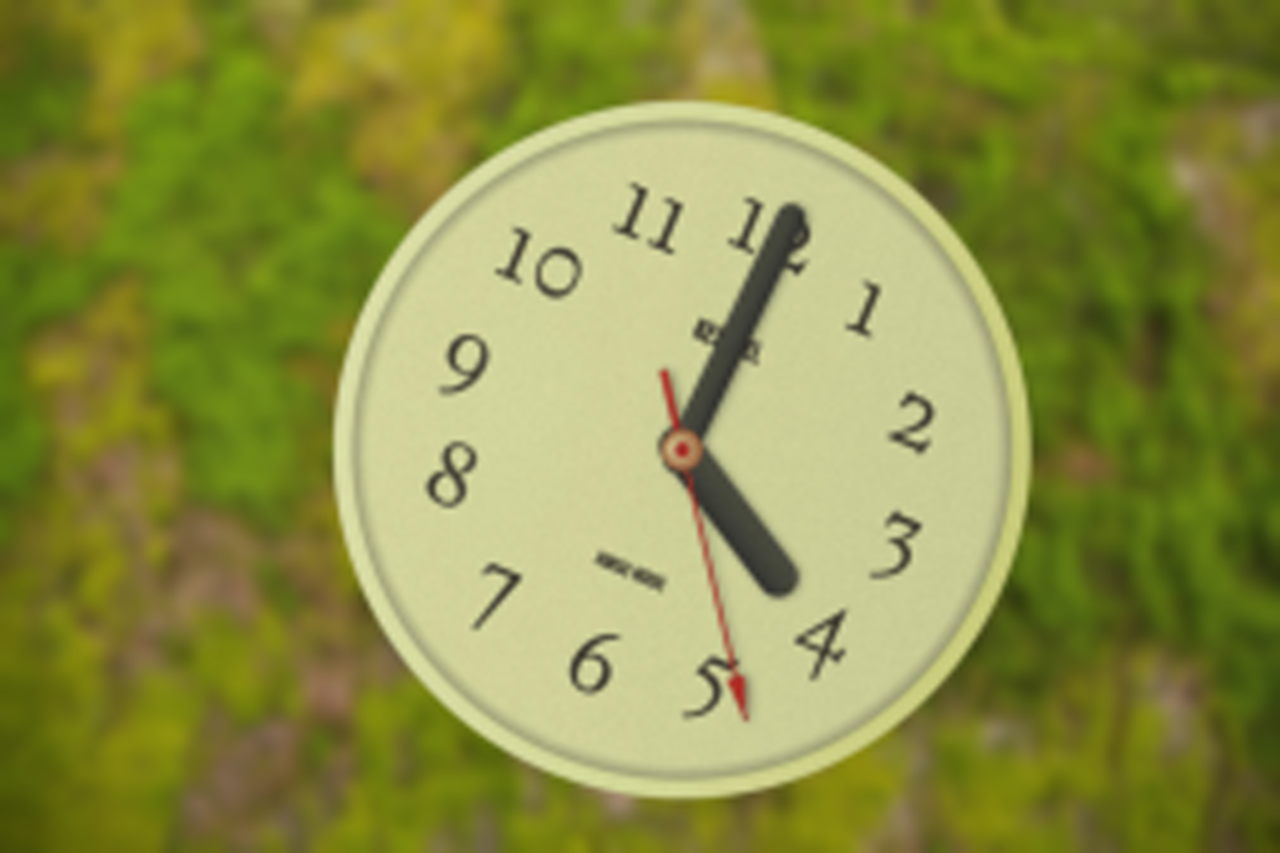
4:00:24
